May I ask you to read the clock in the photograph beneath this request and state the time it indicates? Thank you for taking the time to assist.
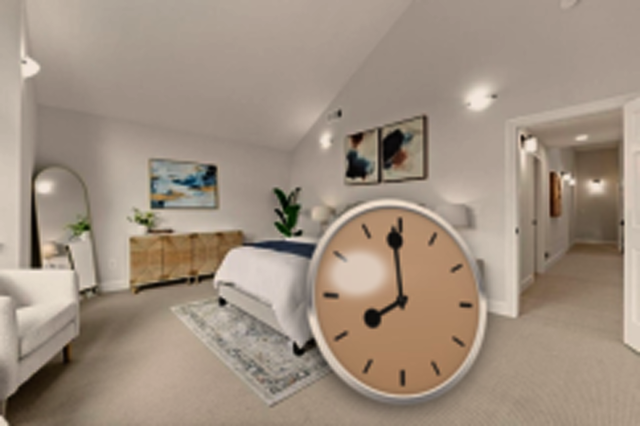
7:59
